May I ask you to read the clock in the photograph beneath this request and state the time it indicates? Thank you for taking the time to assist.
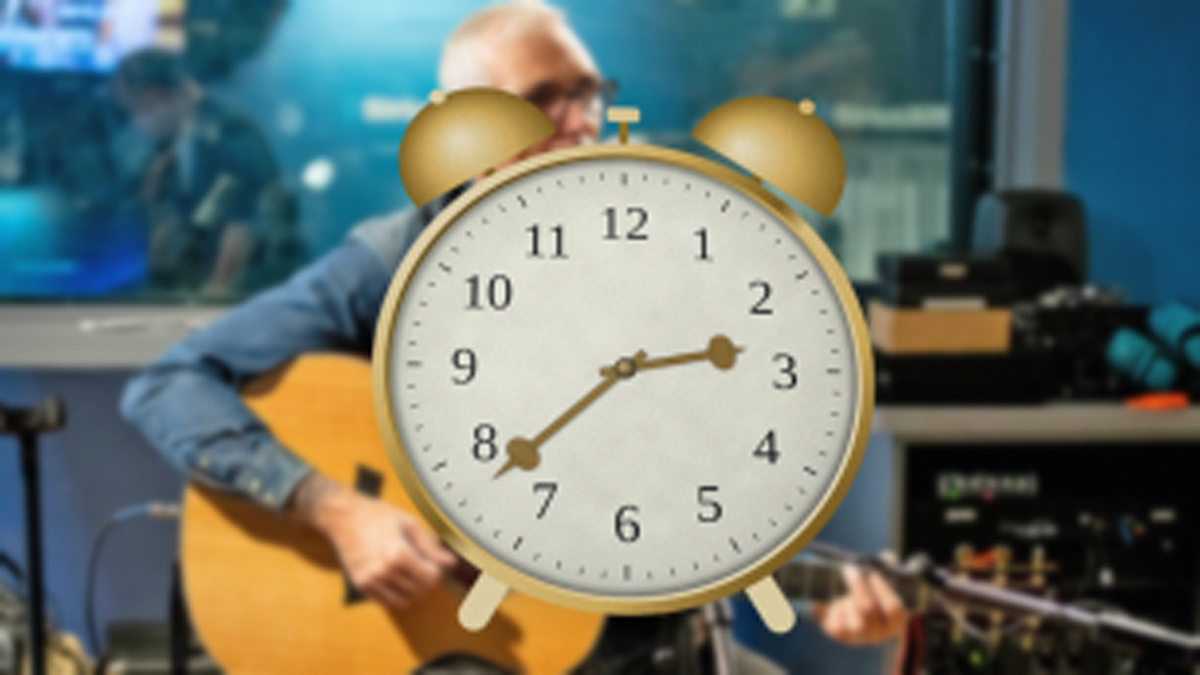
2:38
